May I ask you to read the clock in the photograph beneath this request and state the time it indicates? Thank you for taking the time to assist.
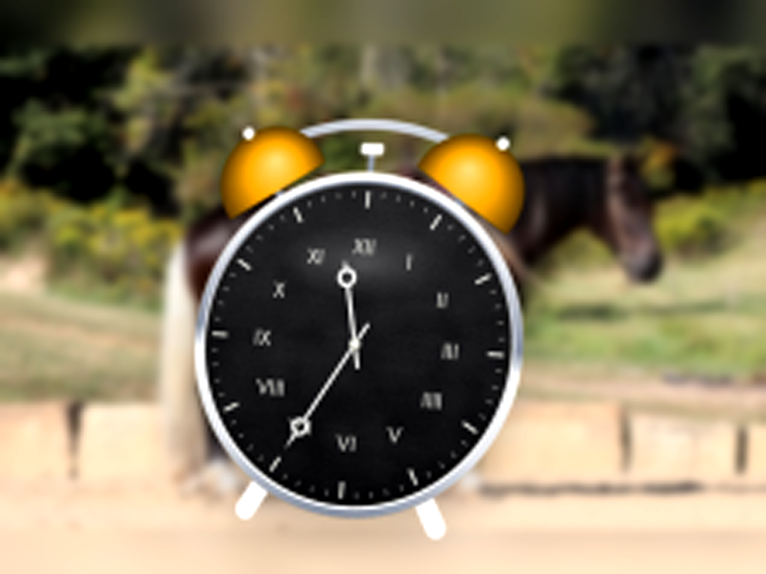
11:35
